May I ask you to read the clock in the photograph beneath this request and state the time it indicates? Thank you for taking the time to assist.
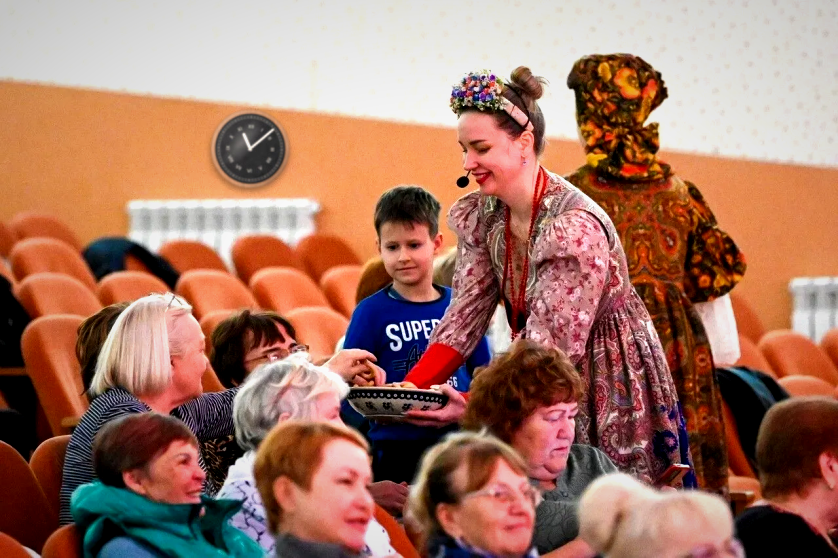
11:08
